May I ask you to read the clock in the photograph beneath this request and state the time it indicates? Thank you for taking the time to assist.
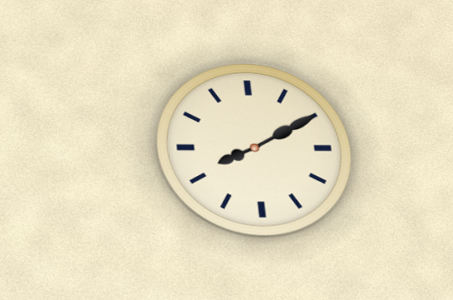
8:10
